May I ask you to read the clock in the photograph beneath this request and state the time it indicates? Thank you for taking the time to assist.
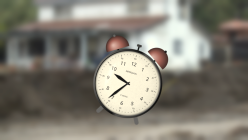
9:36
